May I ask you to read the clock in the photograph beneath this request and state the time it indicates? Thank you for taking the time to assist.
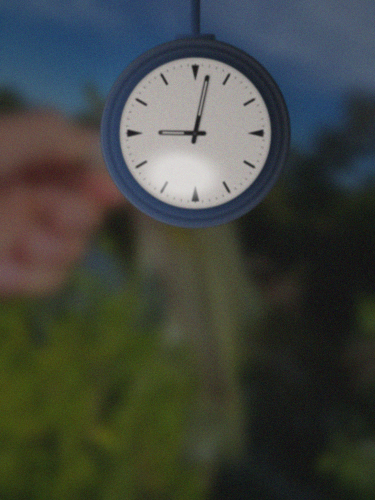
9:02
